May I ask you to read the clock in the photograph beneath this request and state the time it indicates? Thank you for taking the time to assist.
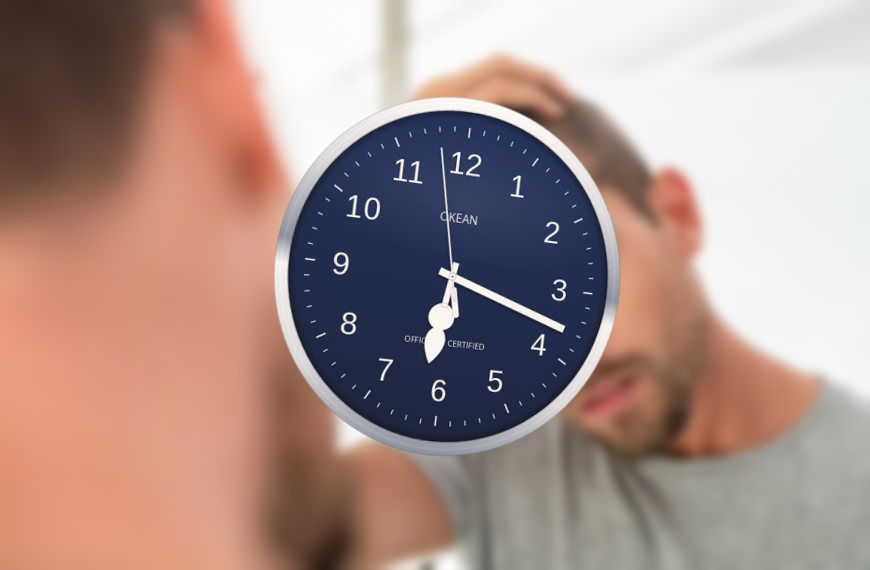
6:17:58
